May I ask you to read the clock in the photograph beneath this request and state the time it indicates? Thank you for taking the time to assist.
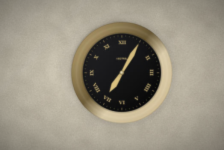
7:05
